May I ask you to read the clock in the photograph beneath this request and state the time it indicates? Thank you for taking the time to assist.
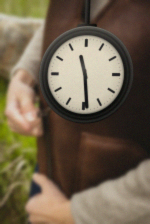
11:29
